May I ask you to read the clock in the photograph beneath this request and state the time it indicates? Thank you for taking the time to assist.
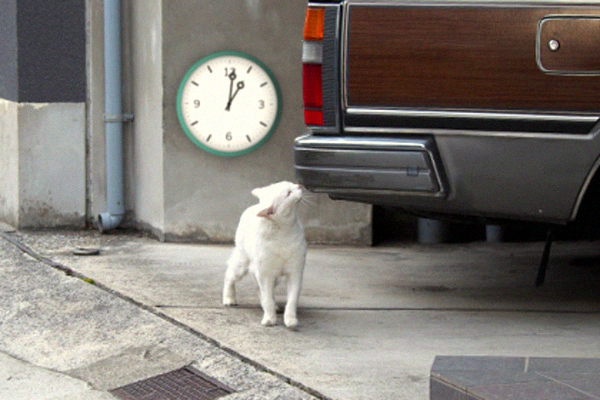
1:01
